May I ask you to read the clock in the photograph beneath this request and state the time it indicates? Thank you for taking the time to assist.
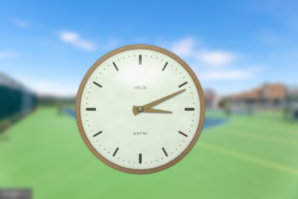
3:11
